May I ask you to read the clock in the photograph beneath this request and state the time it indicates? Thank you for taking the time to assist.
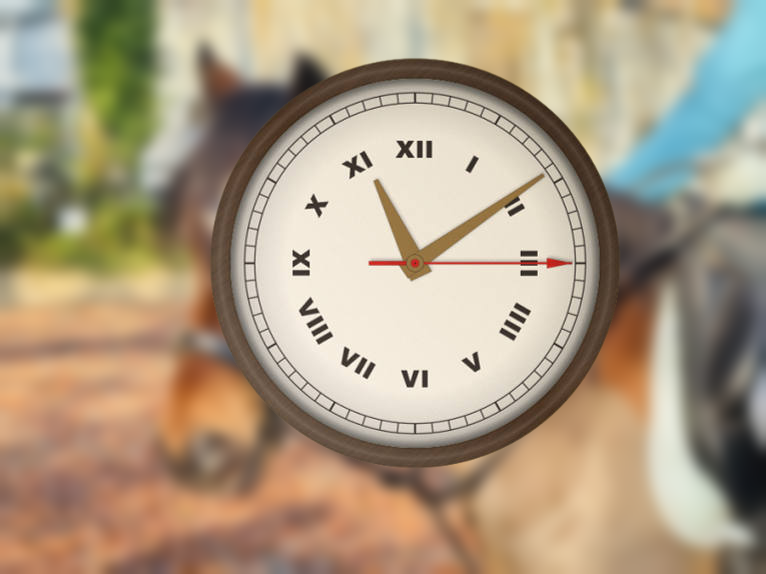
11:09:15
